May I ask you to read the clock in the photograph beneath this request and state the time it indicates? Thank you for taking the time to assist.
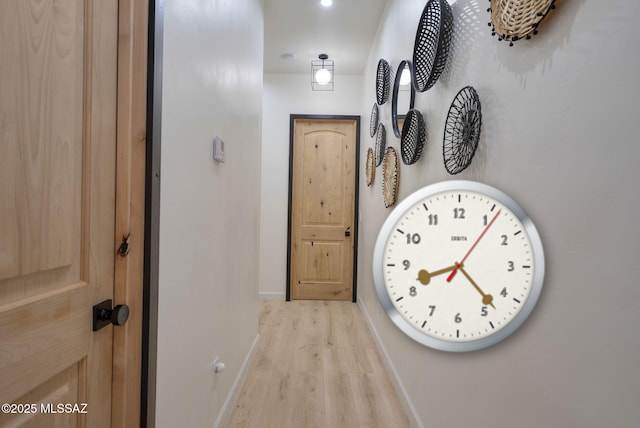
8:23:06
